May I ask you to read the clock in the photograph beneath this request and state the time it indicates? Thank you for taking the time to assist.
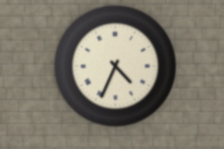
4:34
